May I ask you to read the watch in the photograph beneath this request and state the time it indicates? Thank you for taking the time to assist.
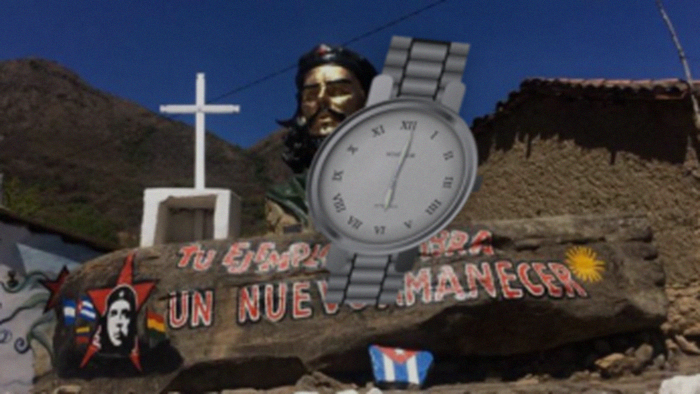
6:01
